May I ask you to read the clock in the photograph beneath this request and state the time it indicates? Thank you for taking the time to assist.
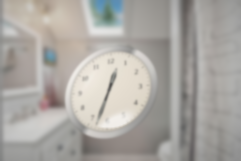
12:33
